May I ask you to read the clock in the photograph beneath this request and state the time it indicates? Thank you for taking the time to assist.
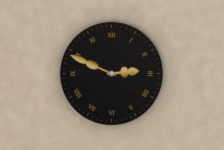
2:49
